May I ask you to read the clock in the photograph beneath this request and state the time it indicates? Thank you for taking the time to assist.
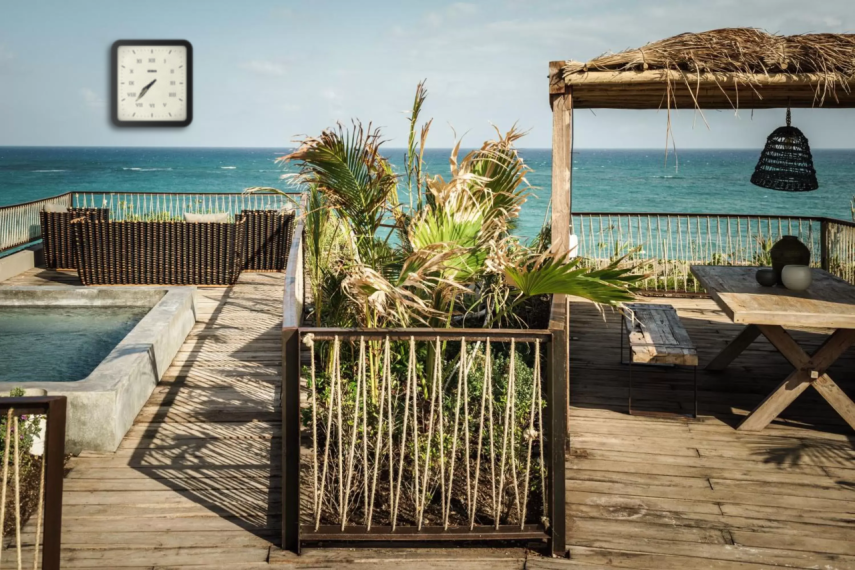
7:37
